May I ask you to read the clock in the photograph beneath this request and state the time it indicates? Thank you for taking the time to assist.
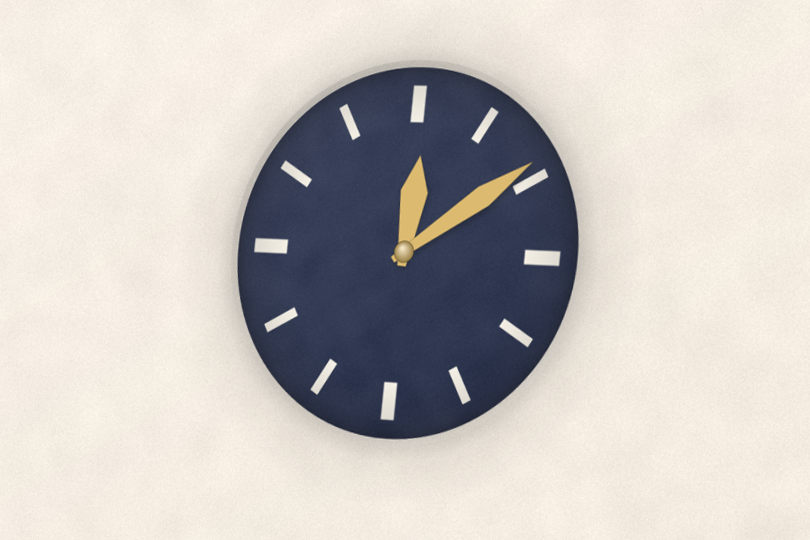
12:09
